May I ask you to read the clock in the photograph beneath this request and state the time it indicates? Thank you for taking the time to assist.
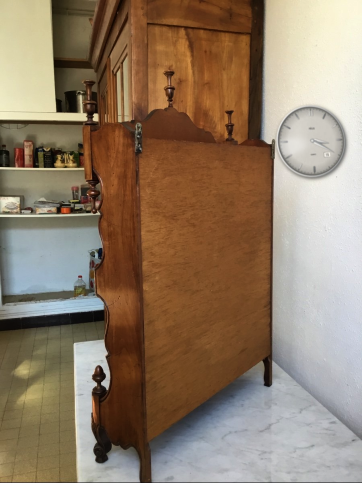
3:20
